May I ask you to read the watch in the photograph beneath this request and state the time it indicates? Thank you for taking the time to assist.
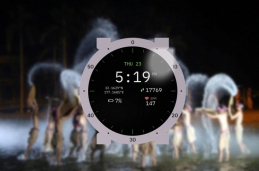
5:19
